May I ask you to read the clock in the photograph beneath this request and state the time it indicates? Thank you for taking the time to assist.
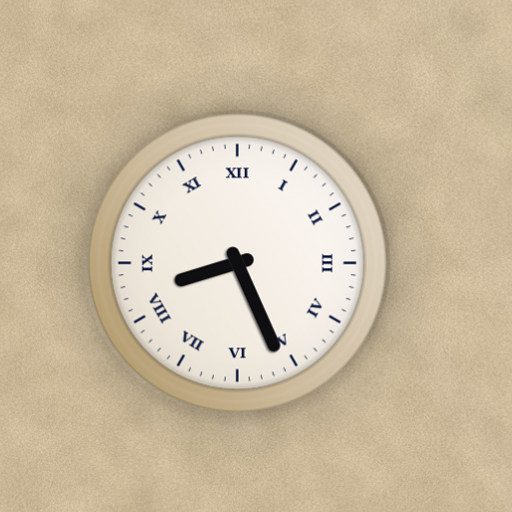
8:26
